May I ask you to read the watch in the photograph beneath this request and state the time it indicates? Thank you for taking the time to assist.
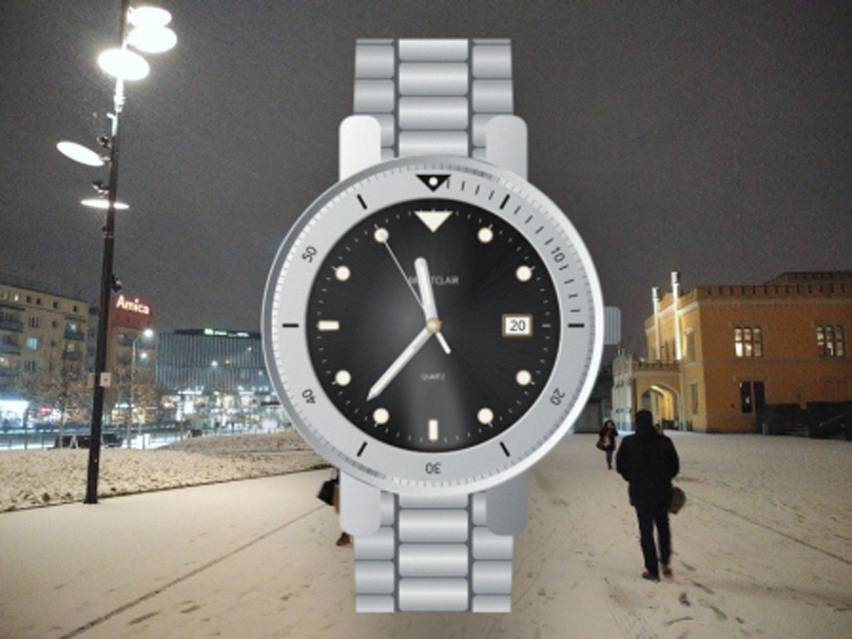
11:36:55
